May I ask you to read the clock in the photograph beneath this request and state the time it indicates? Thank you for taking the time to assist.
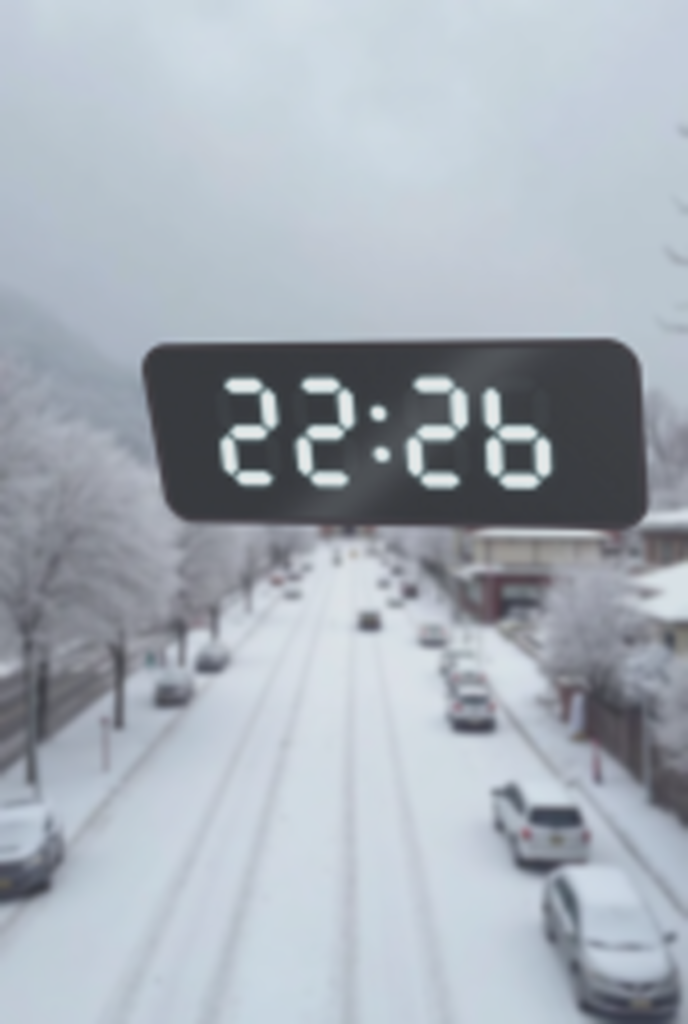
22:26
